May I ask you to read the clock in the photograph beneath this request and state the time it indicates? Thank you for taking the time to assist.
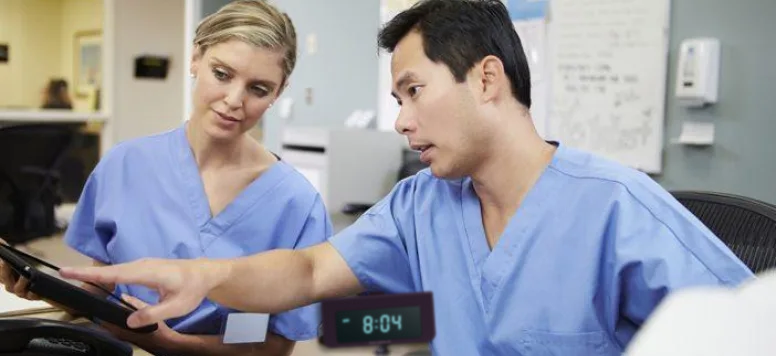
8:04
